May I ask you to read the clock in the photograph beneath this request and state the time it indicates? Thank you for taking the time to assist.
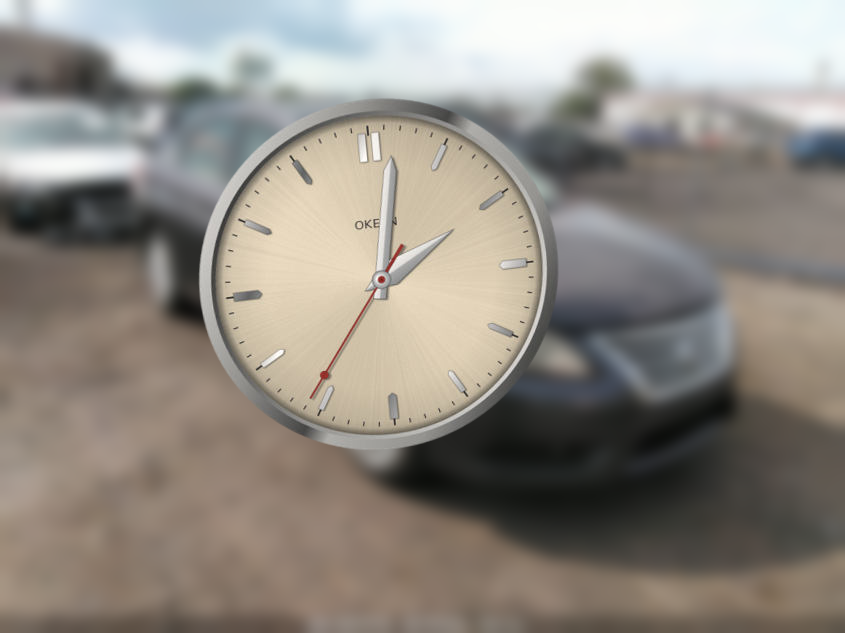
2:01:36
